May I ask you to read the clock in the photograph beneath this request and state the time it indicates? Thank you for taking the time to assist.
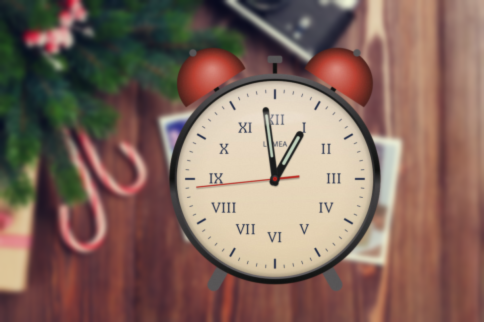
12:58:44
